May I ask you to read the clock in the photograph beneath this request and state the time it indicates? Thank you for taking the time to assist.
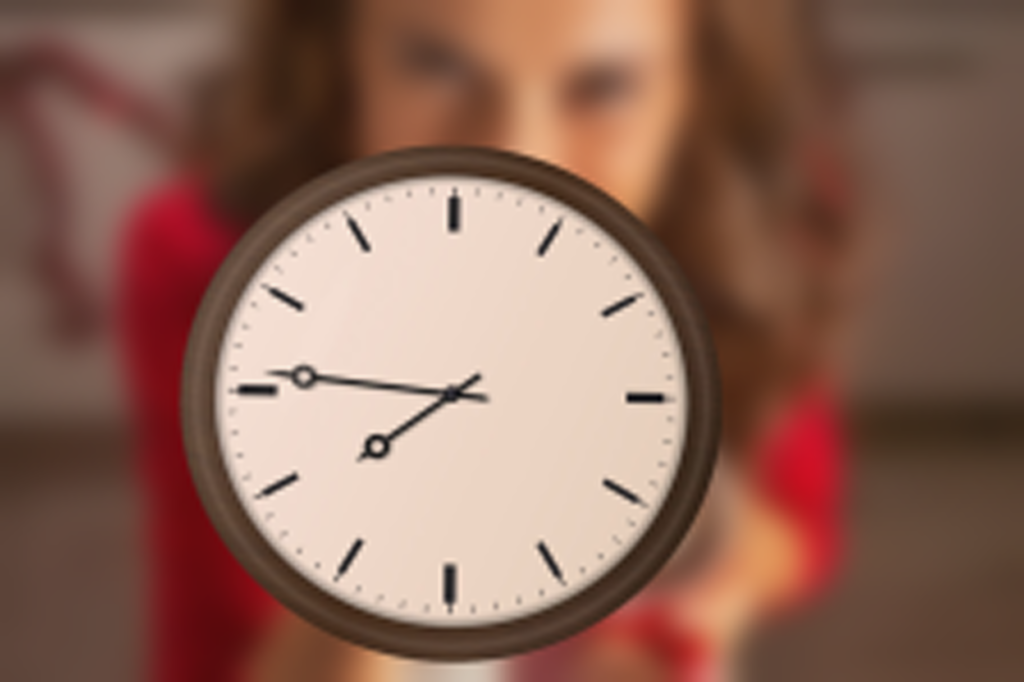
7:46
